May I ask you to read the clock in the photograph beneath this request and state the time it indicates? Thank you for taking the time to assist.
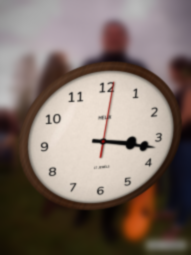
3:17:01
